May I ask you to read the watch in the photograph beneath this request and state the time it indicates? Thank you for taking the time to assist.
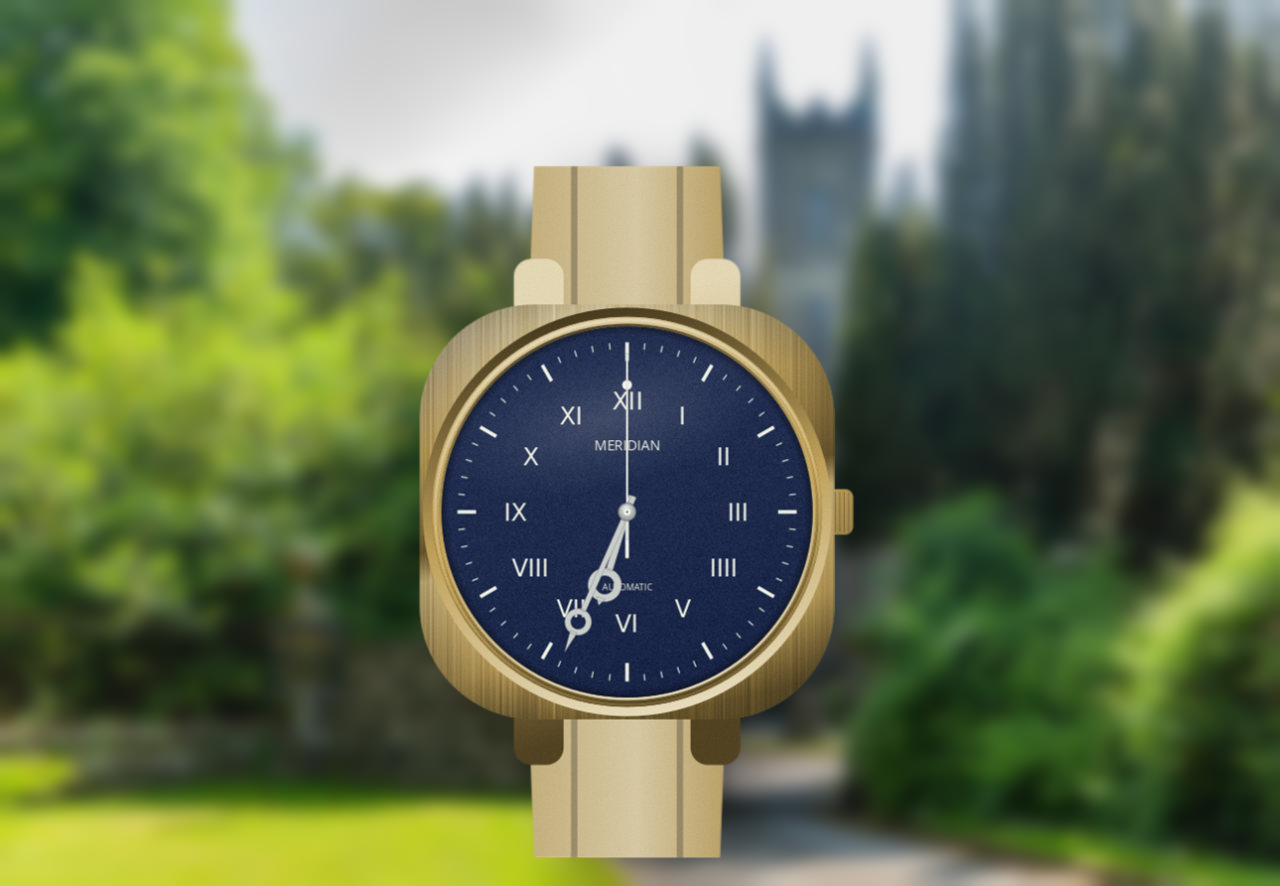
6:34:00
